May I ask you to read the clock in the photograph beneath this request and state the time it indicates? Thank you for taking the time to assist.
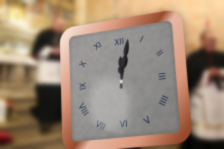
12:02
